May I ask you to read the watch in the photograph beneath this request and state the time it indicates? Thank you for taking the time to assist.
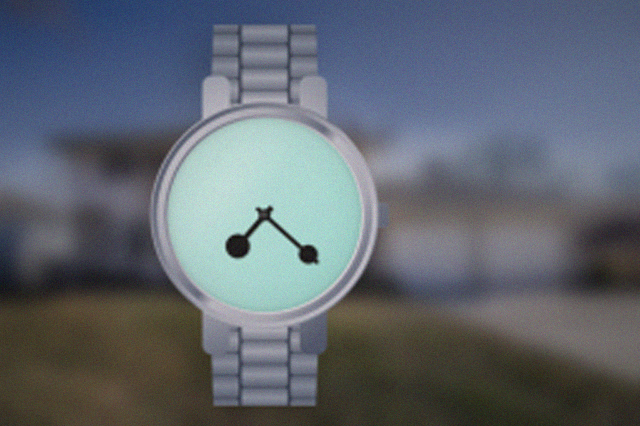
7:22
